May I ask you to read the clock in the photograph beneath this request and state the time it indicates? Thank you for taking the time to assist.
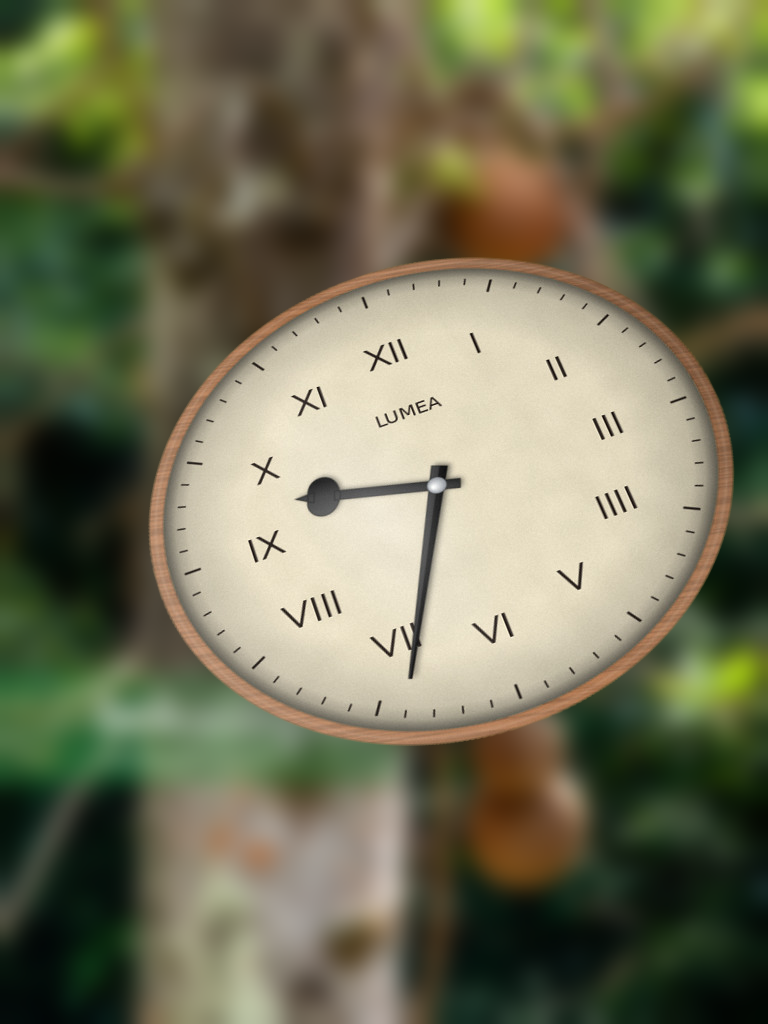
9:34
